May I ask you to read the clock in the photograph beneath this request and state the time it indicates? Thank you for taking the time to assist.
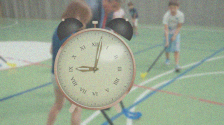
9:02
